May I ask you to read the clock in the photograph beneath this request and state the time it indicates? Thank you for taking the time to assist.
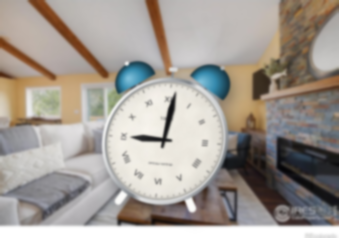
9:01
